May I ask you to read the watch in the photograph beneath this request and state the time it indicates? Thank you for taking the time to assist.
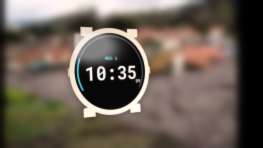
10:35
